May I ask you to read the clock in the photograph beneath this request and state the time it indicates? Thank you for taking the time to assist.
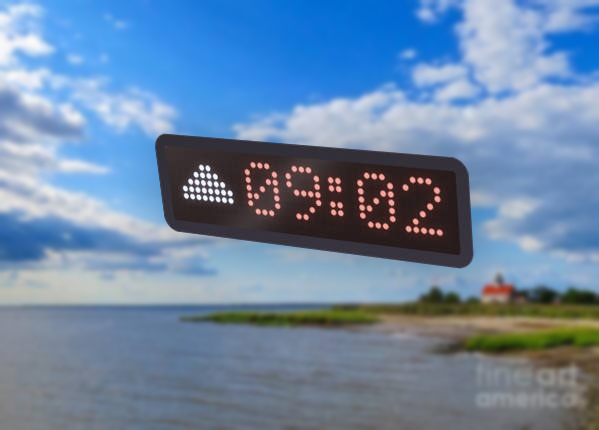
9:02
